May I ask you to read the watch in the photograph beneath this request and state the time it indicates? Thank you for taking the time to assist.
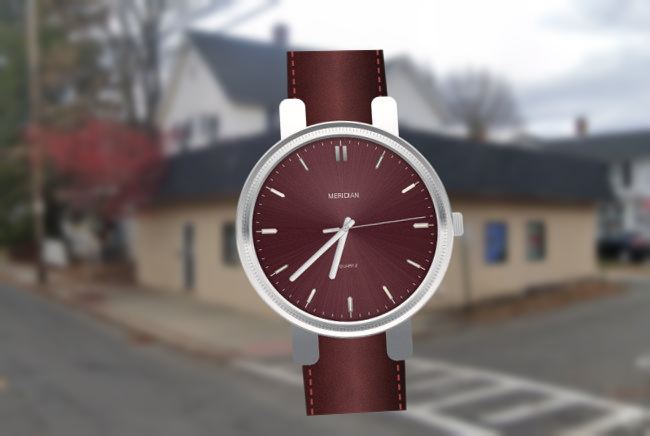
6:38:14
